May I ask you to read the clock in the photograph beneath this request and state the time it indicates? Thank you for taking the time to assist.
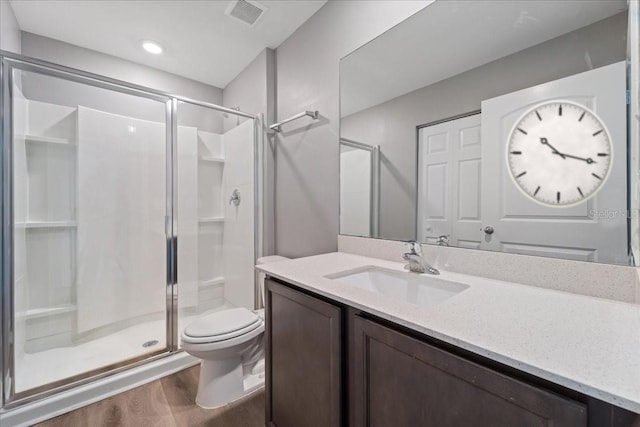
10:17
